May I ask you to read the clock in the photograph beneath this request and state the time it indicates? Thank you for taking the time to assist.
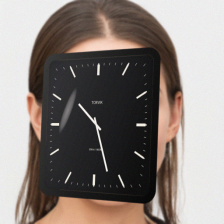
10:27
